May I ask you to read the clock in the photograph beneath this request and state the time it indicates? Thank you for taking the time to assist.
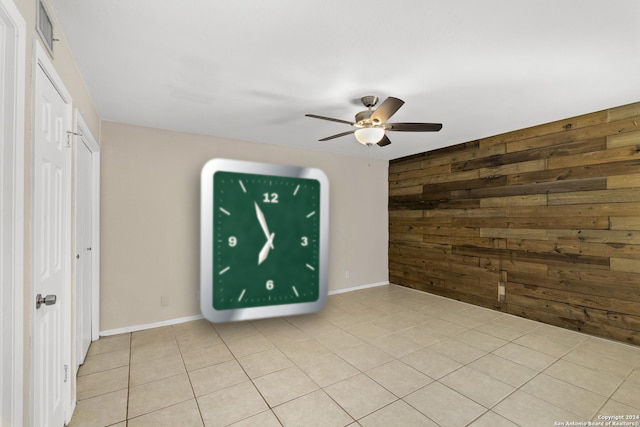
6:56
